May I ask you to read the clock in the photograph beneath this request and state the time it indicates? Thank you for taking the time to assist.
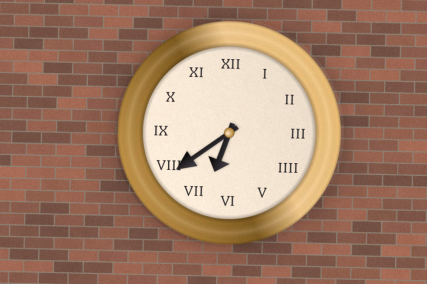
6:39
